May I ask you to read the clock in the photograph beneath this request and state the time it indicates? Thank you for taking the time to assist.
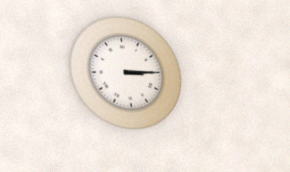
3:15
